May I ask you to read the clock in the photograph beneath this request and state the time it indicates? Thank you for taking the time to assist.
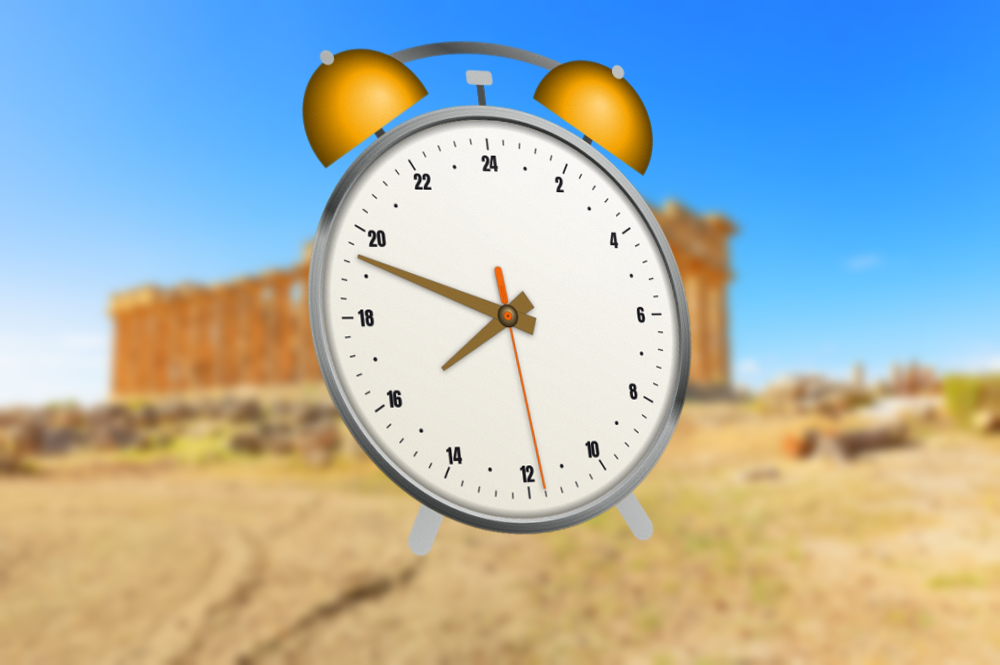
15:48:29
